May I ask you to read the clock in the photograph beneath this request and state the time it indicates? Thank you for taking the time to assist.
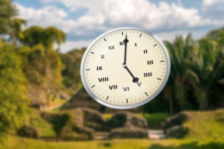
5:01
